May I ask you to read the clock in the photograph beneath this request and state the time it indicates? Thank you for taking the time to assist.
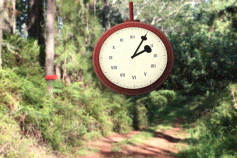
2:05
